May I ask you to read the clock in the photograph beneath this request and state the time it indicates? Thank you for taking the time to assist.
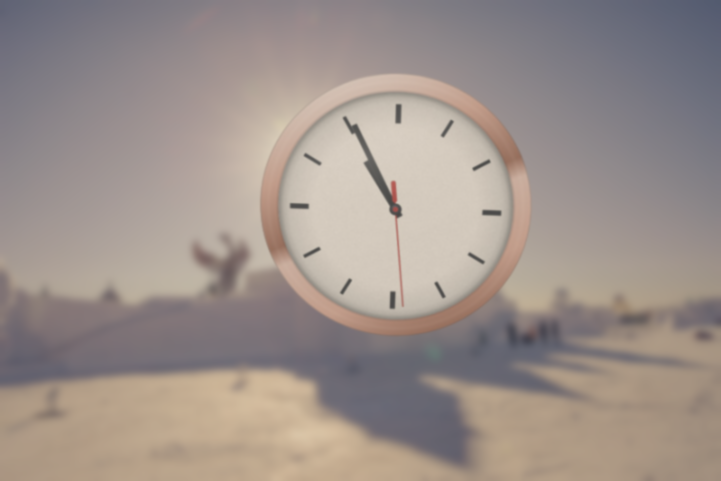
10:55:29
